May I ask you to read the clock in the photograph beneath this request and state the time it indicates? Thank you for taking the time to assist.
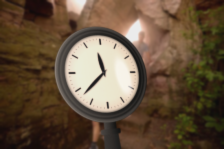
11:38
